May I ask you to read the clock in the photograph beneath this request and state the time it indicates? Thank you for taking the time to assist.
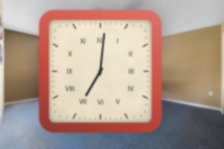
7:01
